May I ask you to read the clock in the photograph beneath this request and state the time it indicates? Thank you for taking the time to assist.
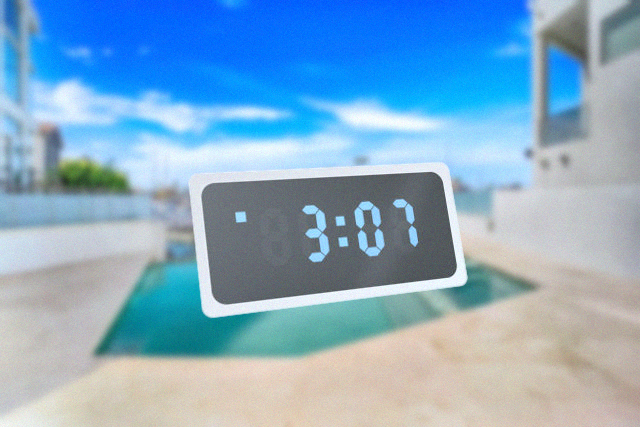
3:07
